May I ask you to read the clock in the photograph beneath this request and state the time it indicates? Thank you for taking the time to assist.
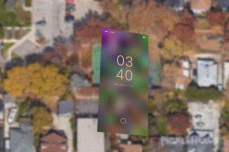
3:40
